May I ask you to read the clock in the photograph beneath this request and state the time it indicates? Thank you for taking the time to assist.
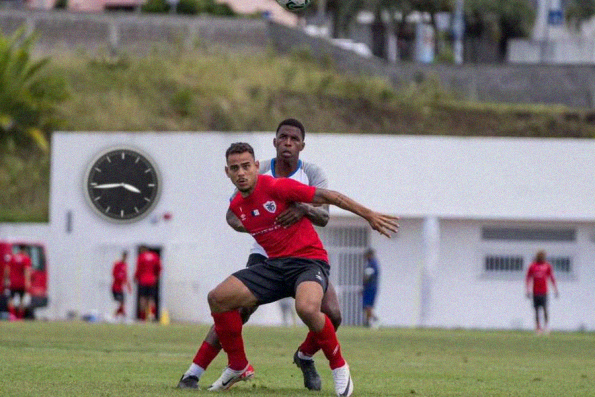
3:44
